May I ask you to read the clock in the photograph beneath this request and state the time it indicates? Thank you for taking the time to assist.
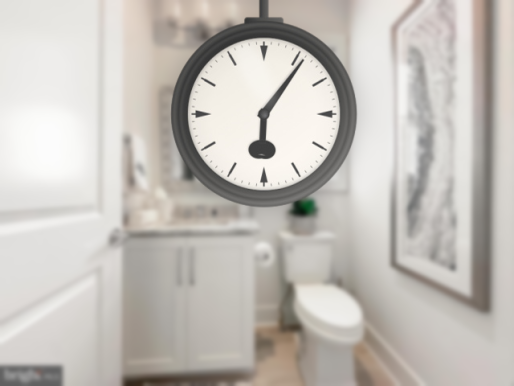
6:06
